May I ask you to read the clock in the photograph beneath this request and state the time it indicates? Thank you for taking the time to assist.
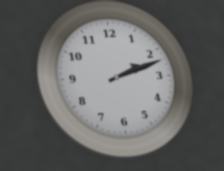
2:12
